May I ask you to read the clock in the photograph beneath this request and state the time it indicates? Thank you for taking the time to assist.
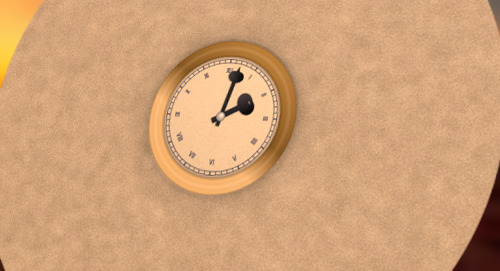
2:02
